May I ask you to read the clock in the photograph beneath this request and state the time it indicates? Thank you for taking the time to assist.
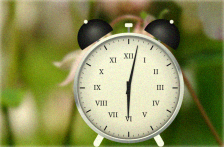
6:02
